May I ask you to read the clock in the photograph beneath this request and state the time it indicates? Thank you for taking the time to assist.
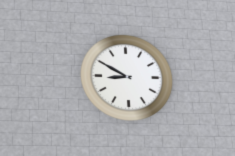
8:50
